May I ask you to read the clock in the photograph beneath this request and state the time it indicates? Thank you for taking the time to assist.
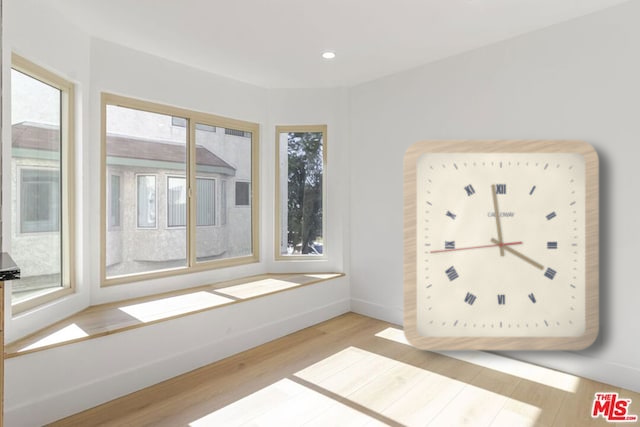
3:58:44
